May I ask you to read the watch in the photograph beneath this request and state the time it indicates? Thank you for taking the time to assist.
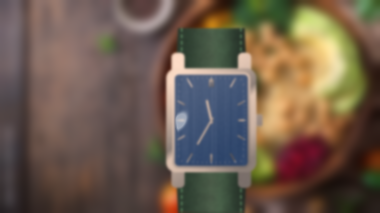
11:35
